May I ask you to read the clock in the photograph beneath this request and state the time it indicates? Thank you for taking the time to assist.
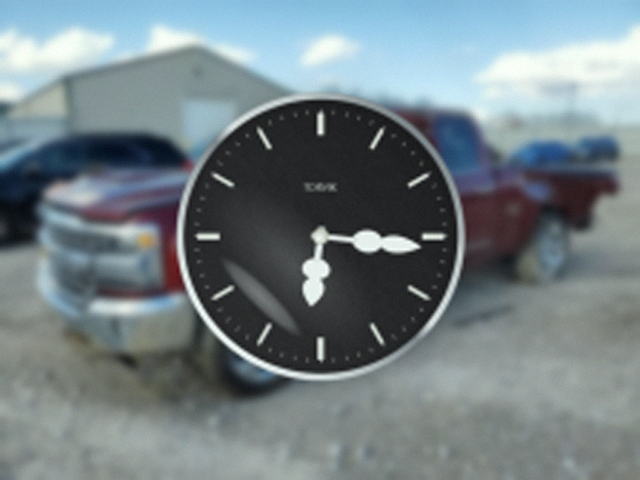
6:16
